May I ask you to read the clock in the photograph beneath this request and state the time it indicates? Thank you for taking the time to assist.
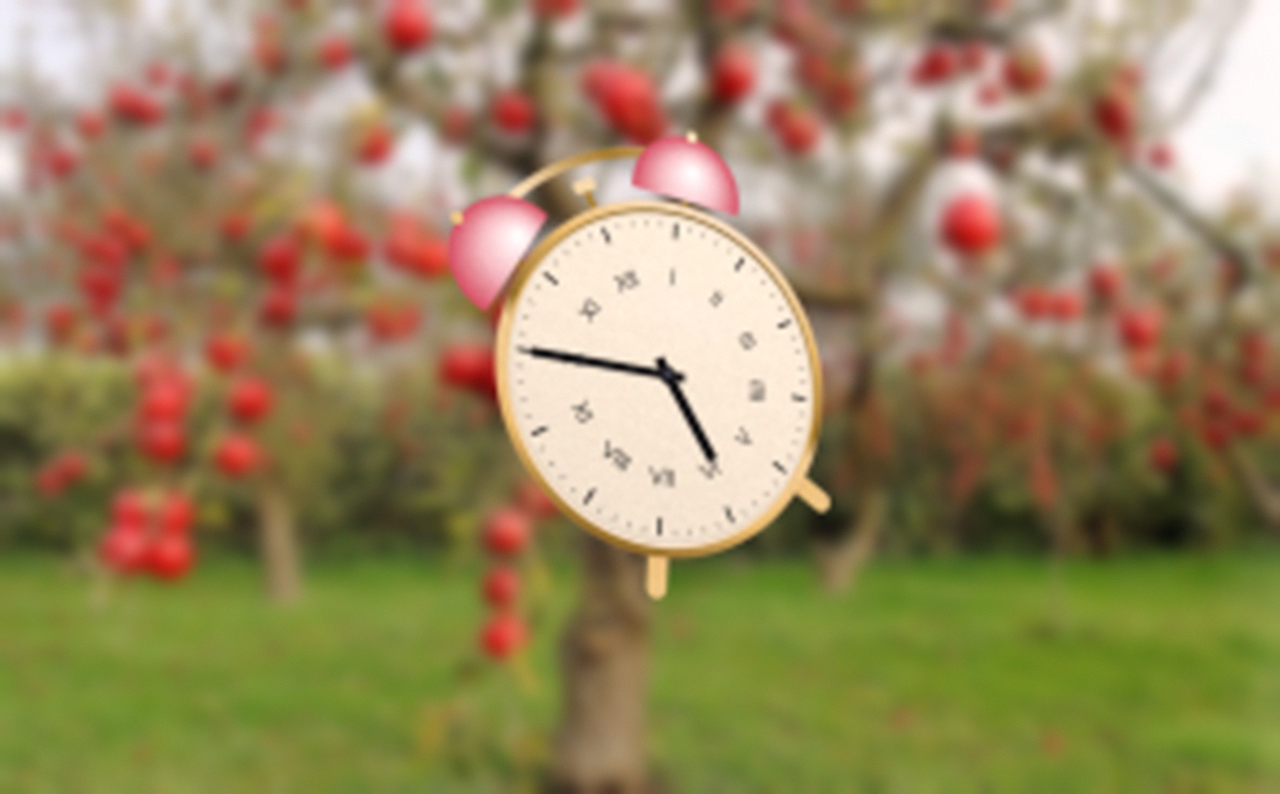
5:50
